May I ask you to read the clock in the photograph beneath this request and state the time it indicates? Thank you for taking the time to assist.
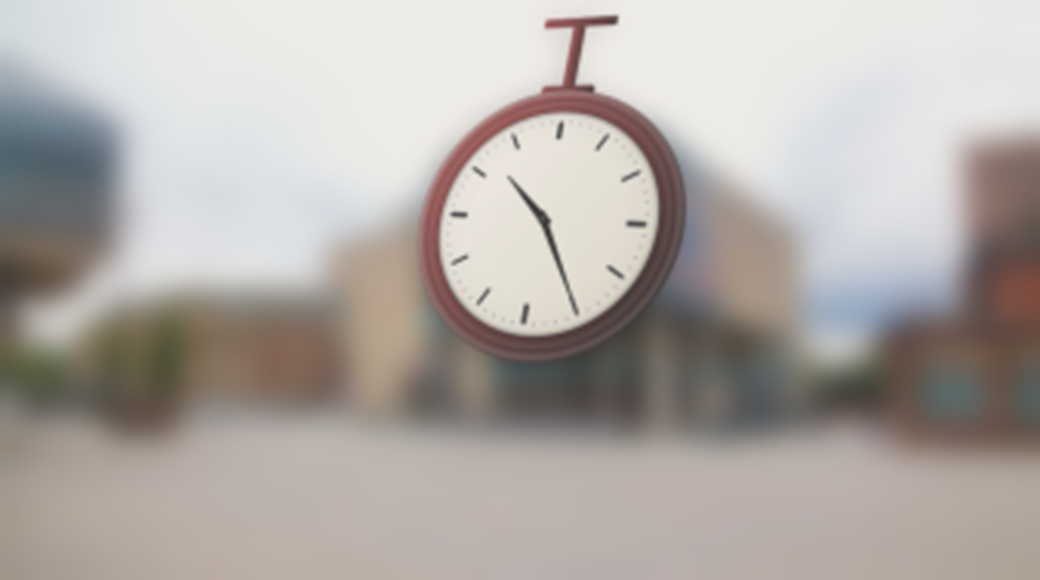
10:25
